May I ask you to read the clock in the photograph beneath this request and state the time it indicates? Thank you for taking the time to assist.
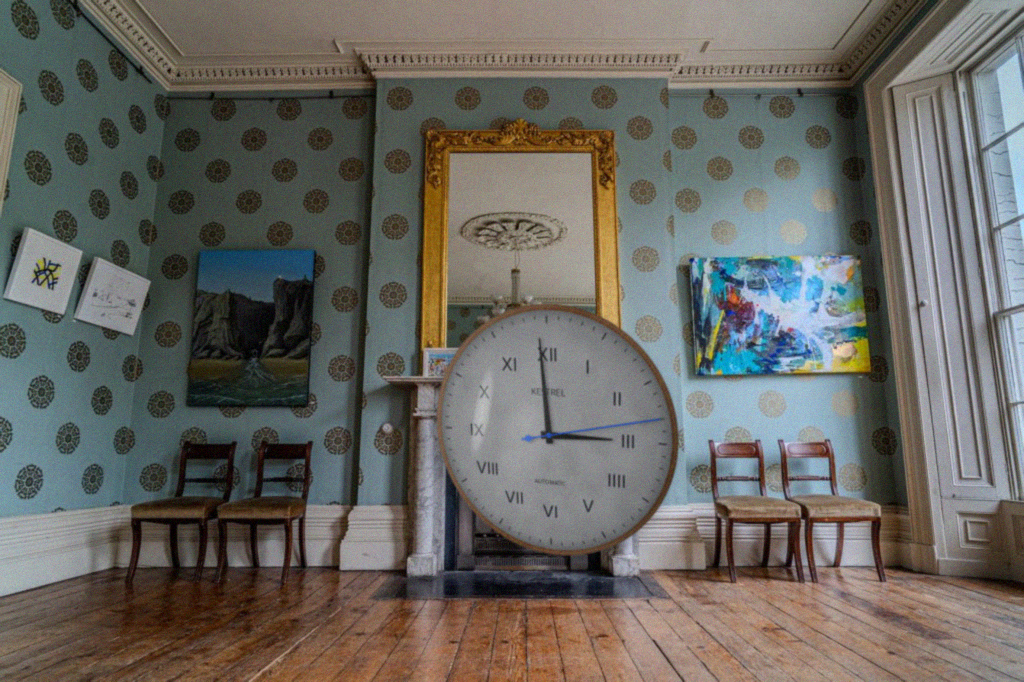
2:59:13
